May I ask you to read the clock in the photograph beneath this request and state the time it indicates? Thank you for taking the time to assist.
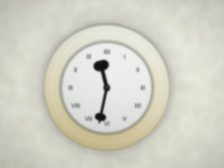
11:32
